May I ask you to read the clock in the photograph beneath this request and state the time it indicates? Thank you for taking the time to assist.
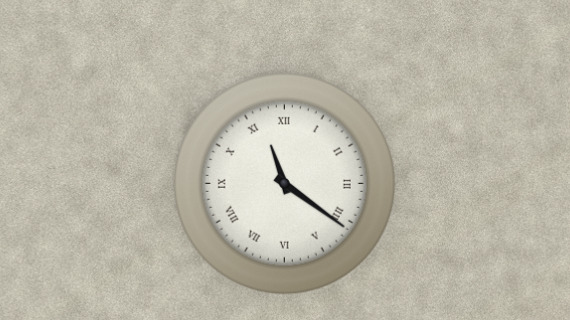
11:21
